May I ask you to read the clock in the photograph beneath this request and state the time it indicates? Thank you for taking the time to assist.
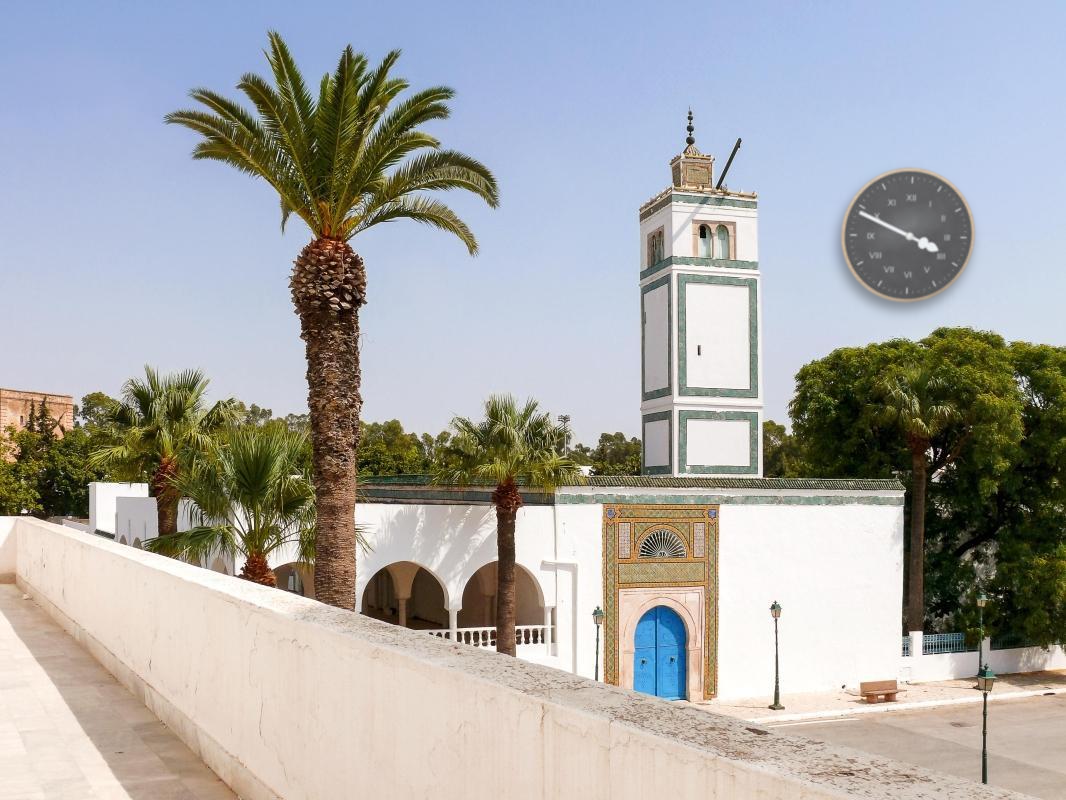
3:49
